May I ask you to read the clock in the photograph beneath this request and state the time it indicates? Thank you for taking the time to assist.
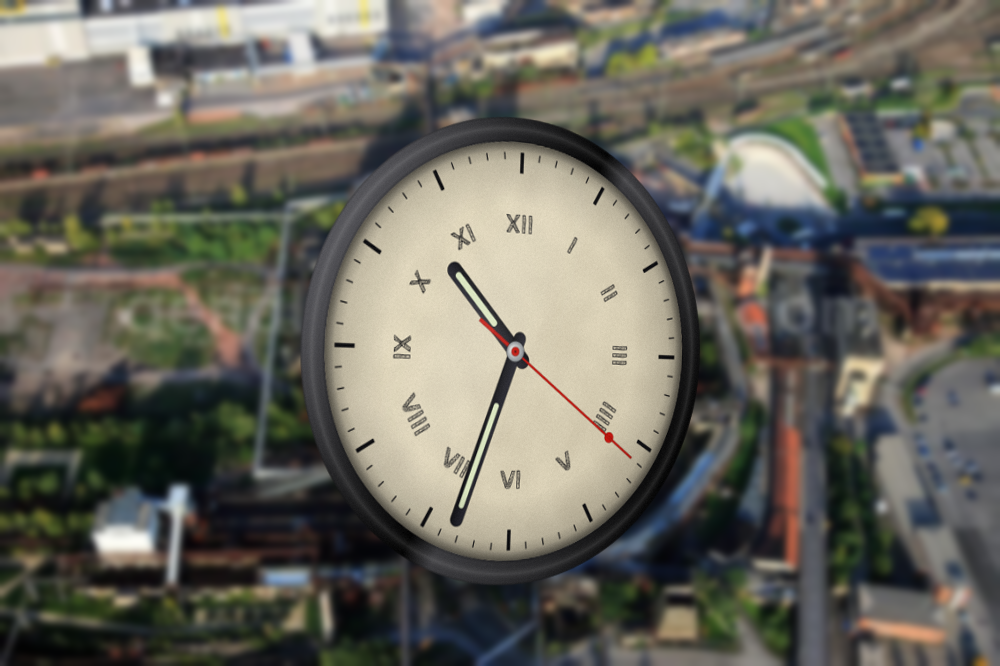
10:33:21
